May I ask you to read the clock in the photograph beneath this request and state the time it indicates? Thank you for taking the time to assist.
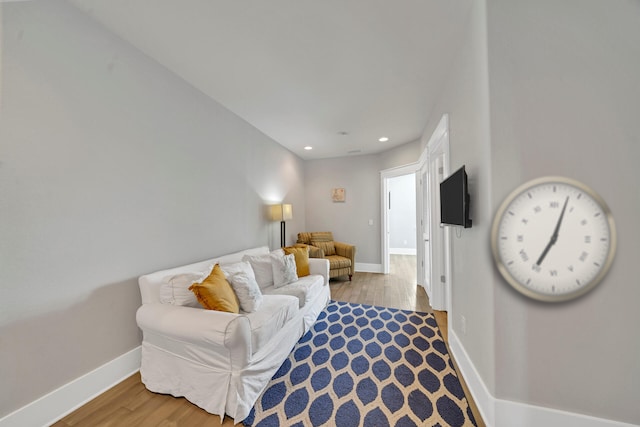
7:03
